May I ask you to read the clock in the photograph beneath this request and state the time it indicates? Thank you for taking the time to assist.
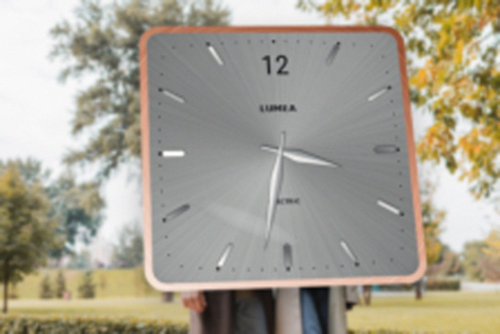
3:32
